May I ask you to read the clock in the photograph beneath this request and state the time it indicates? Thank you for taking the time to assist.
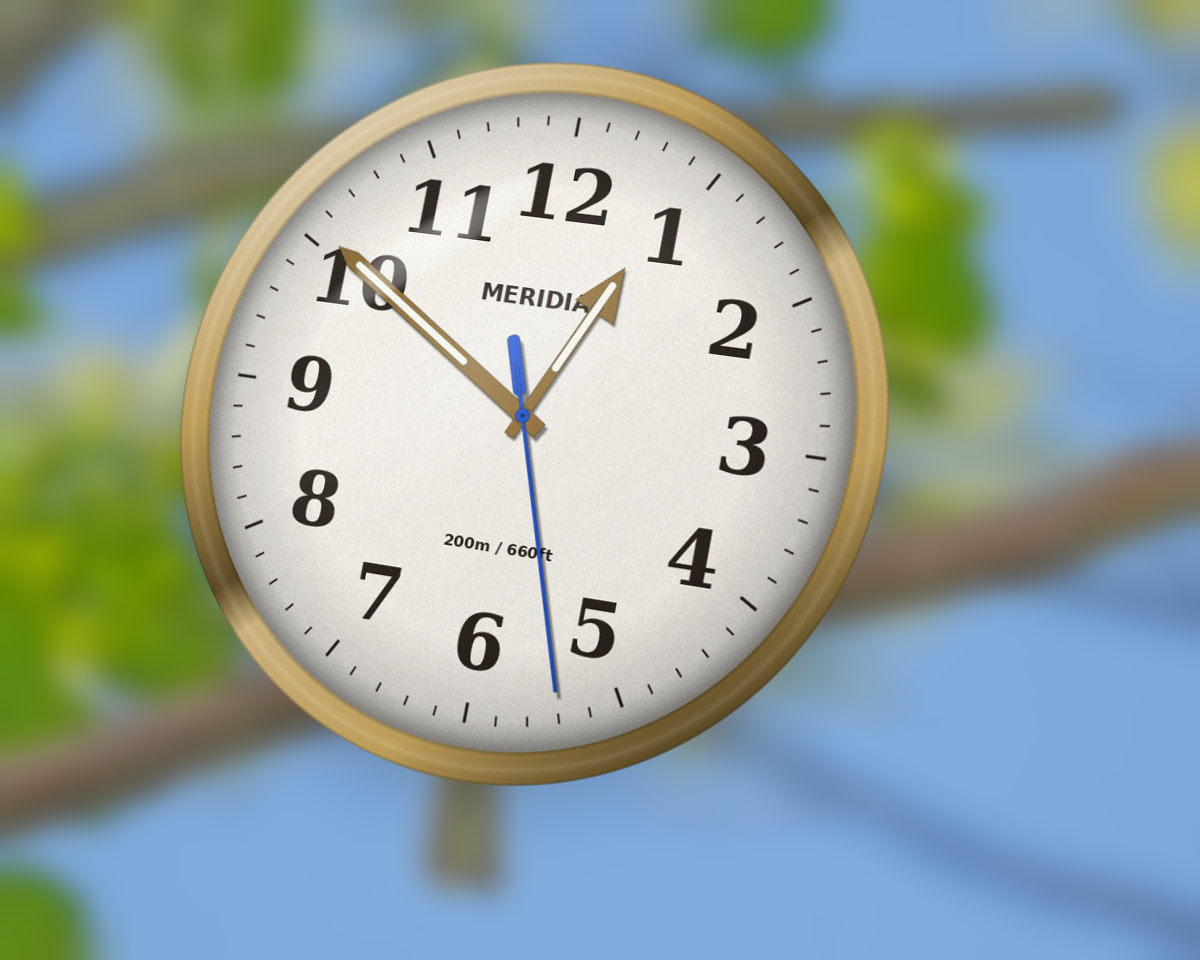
12:50:27
